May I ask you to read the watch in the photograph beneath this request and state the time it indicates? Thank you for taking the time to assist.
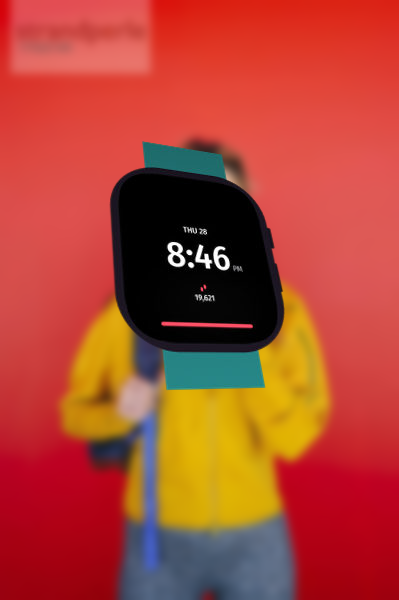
8:46
